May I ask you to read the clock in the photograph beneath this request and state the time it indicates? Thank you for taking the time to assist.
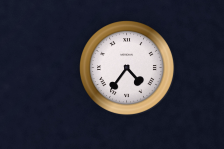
4:36
